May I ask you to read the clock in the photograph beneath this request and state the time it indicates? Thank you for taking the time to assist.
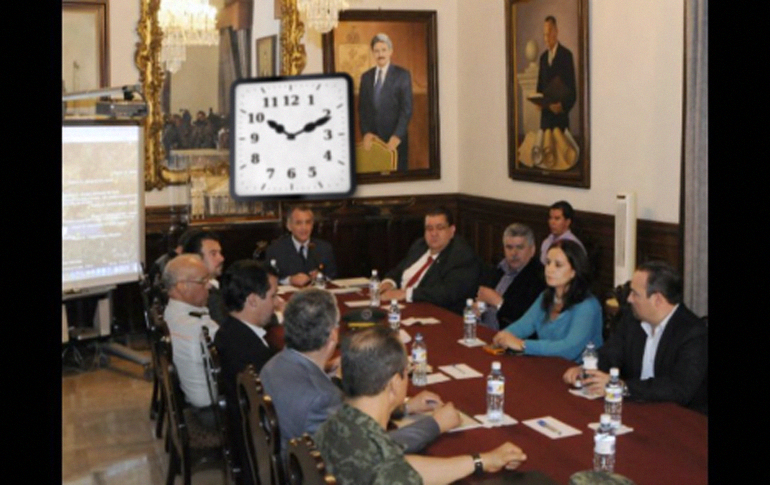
10:11
